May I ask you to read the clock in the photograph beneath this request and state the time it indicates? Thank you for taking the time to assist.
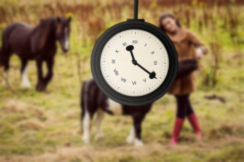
11:21
